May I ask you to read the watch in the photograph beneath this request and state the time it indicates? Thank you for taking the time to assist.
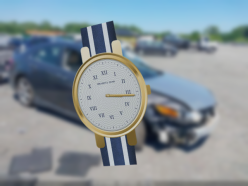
3:16
